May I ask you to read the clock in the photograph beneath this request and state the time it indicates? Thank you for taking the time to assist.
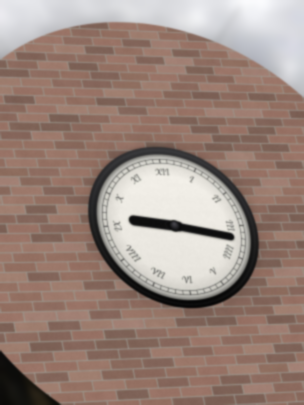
9:17
